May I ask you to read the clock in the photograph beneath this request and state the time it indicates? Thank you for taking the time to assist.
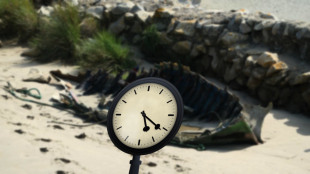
5:21
